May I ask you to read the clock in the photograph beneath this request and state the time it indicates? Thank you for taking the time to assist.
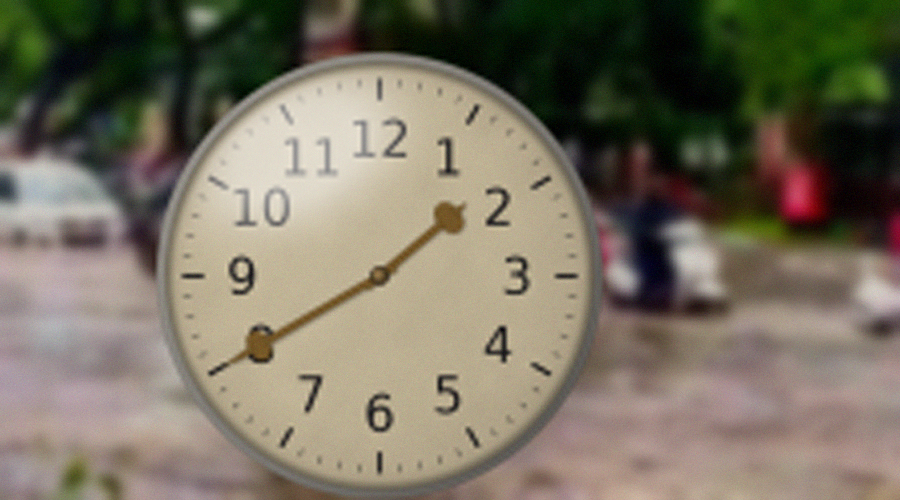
1:40
